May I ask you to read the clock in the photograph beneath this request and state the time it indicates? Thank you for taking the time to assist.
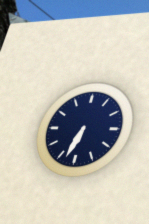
6:33
